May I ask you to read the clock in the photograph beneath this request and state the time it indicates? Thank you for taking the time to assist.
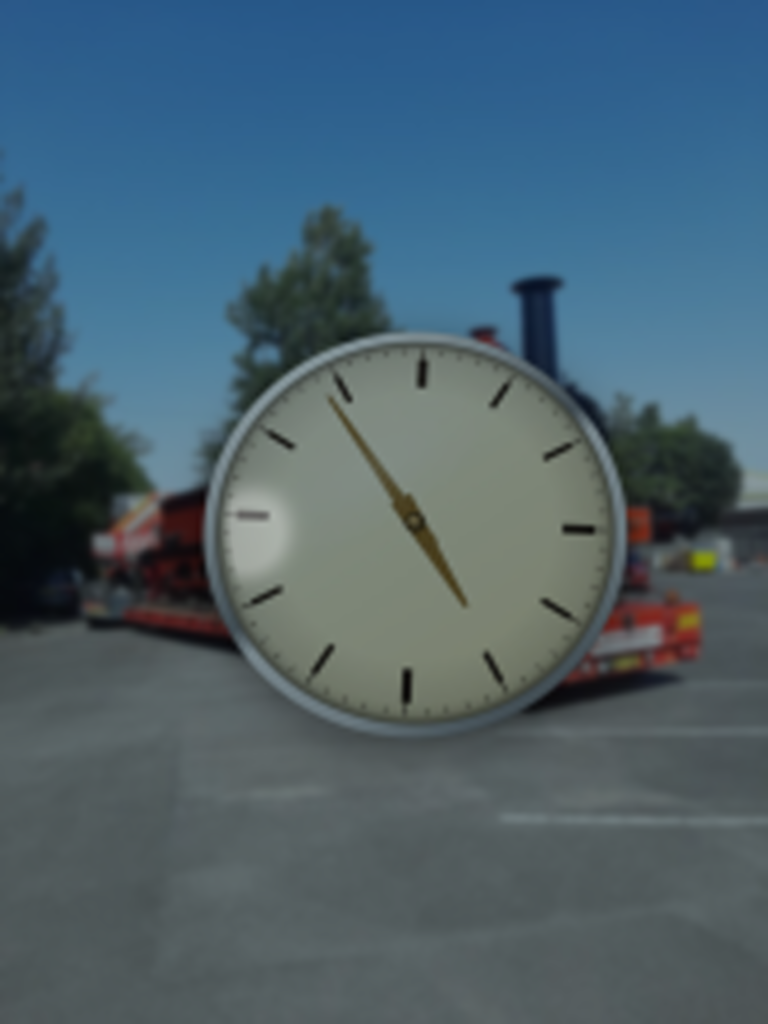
4:54
